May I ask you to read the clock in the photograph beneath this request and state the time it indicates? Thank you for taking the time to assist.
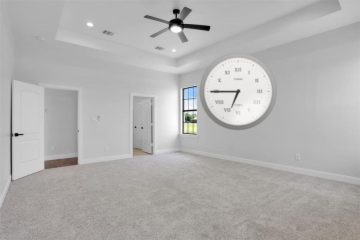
6:45
